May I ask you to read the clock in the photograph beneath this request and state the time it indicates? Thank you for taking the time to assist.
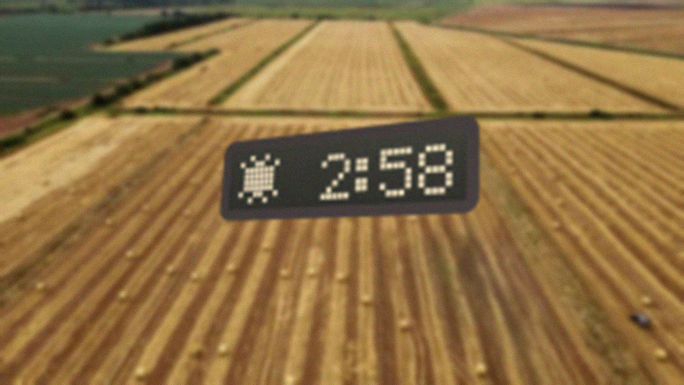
2:58
